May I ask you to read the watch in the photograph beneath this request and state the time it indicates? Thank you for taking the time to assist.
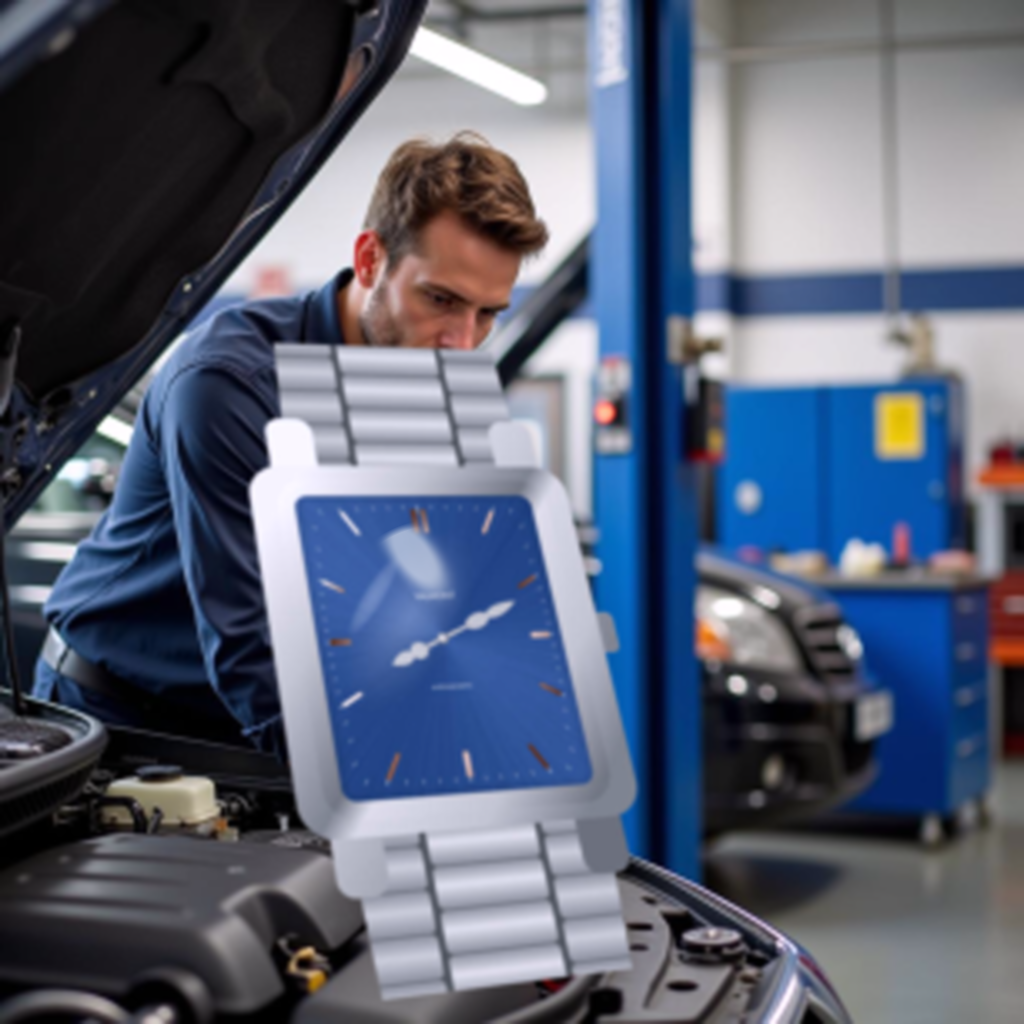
8:11
